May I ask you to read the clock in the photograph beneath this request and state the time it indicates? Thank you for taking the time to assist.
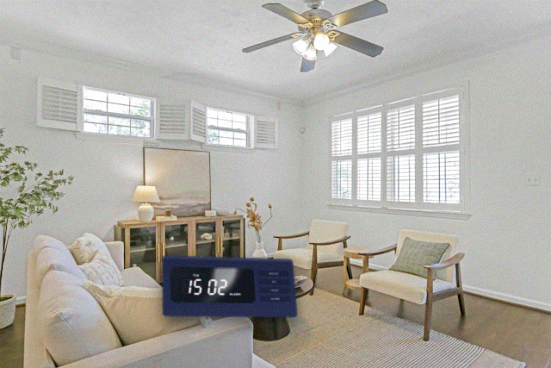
15:02
